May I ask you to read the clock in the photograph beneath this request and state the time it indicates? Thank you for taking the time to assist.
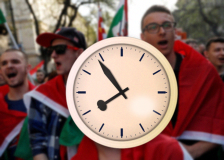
7:54
